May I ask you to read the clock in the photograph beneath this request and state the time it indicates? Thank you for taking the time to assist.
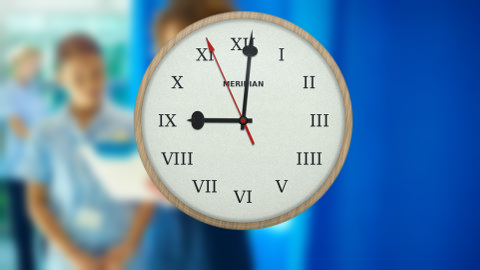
9:00:56
